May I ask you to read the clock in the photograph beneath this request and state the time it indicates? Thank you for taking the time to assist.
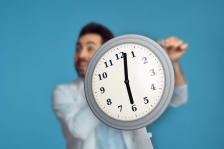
6:02
